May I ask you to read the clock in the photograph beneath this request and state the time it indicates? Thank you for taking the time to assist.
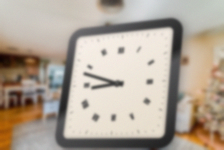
8:48
